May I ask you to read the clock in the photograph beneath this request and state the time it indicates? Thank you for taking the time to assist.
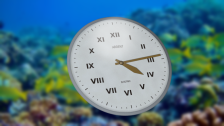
4:14
